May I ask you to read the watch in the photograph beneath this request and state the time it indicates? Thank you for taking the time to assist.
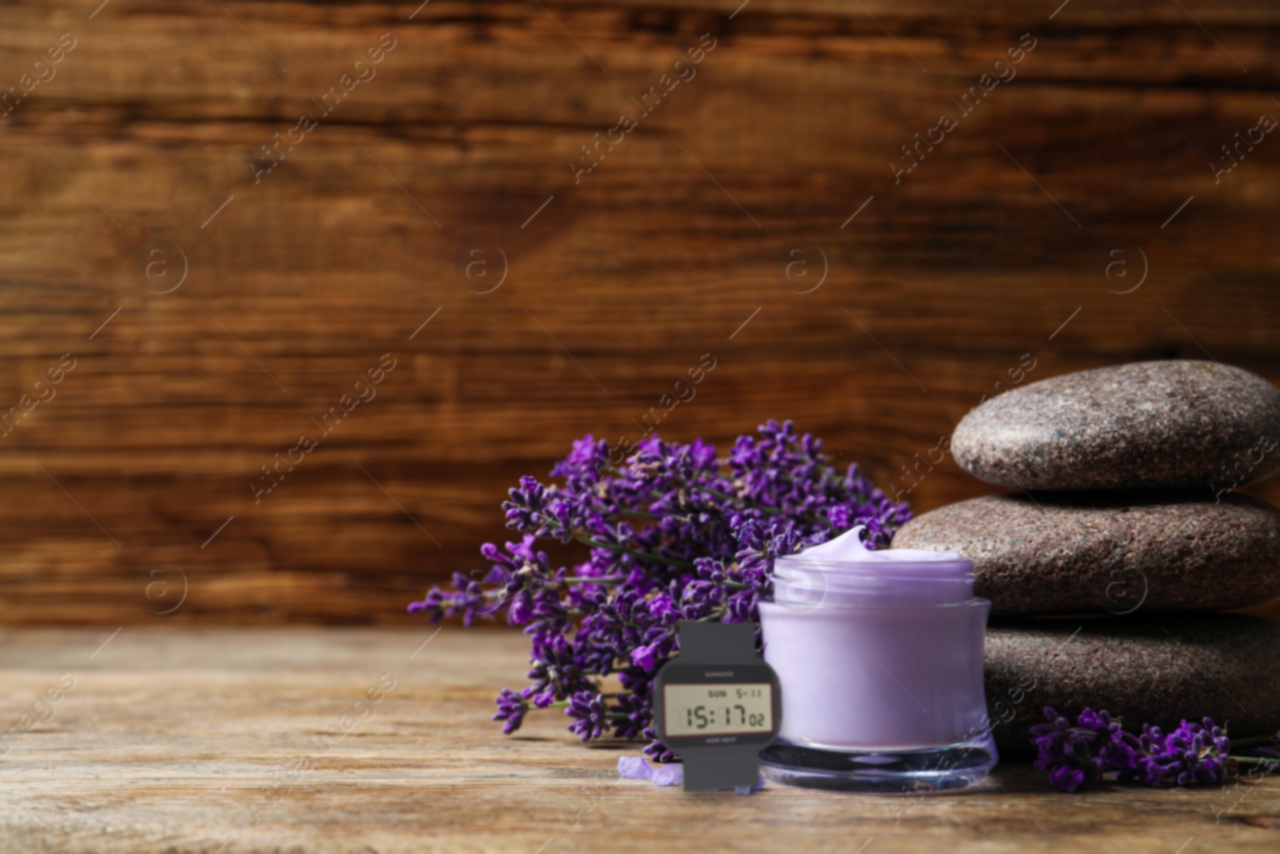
15:17
